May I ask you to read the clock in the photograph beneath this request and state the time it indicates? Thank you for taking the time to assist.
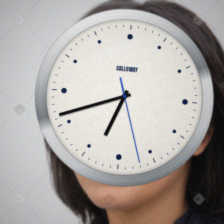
6:41:27
